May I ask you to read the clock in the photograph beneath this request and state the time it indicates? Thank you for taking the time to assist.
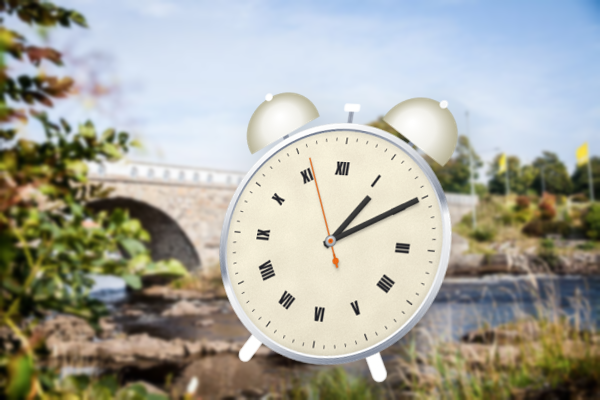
1:09:56
